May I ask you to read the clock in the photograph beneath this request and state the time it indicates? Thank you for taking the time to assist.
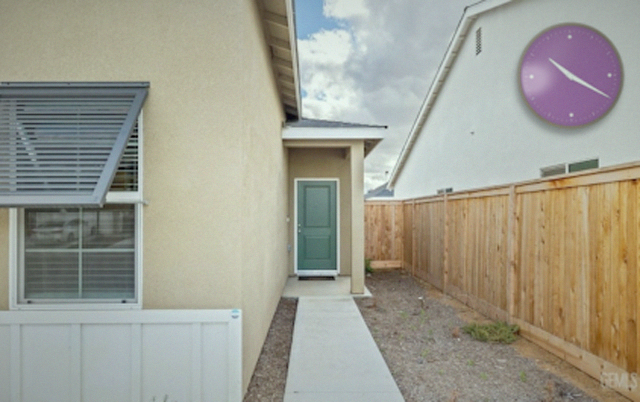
10:20
